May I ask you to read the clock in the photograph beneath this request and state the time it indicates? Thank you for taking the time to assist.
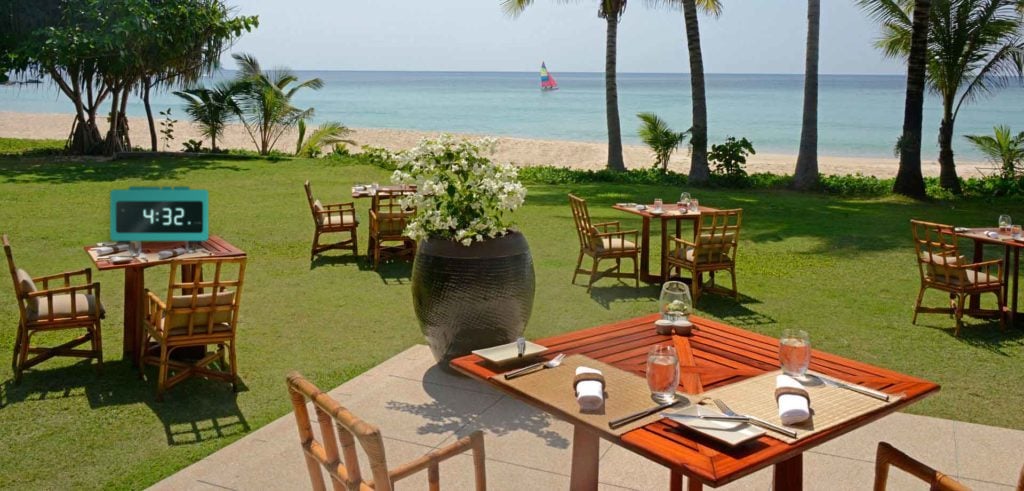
4:32
